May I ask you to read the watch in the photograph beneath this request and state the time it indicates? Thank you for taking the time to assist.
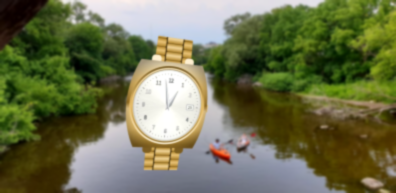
12:58
